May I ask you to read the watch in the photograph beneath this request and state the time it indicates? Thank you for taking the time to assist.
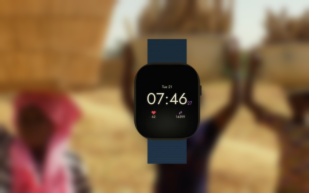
7:46
